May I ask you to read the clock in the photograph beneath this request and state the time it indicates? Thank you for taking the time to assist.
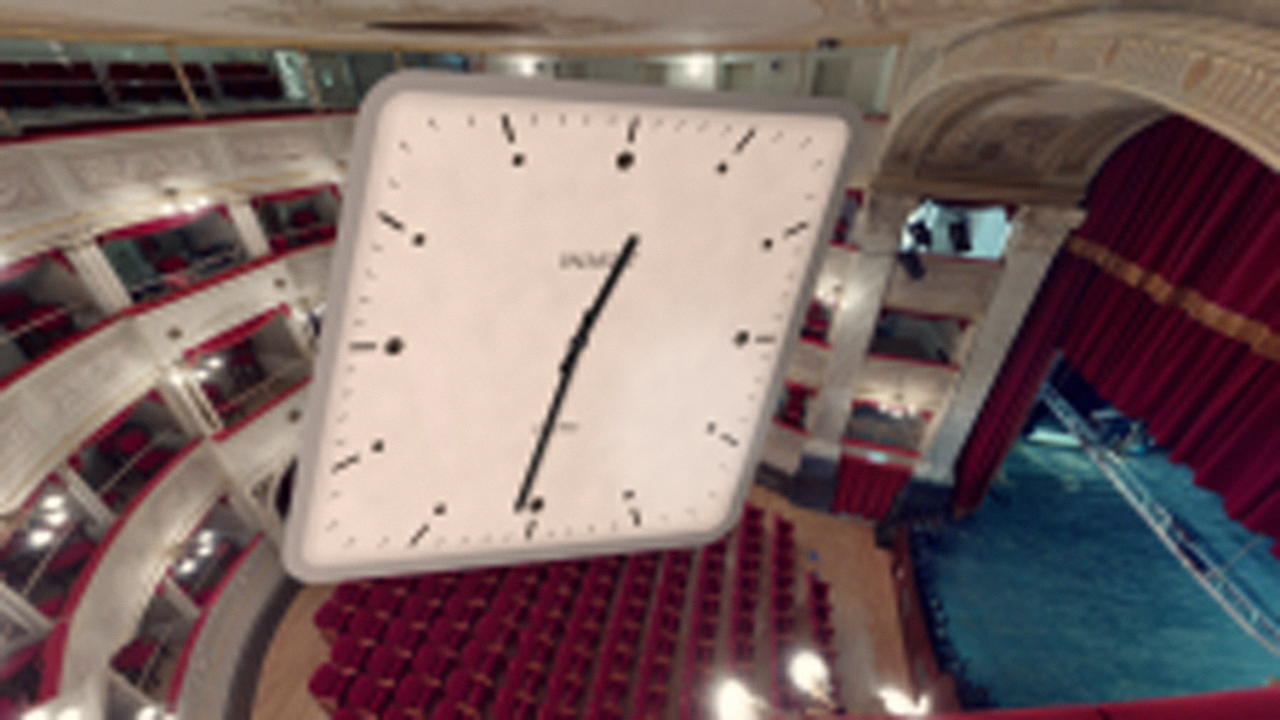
12:31
